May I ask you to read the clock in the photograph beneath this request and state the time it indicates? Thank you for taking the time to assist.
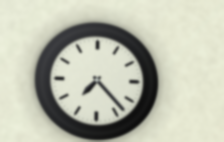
7:23
